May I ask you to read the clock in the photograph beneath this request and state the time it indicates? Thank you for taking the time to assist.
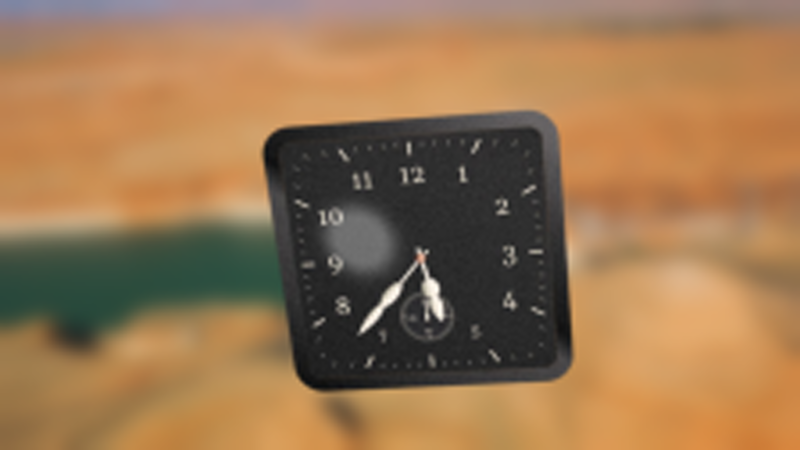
5:37
